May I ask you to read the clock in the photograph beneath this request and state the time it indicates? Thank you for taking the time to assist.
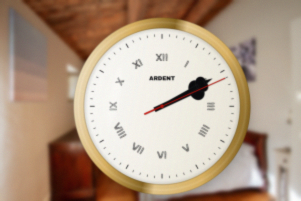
2:10:11
